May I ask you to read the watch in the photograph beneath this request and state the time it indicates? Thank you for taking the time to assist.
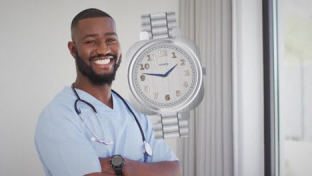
1:47
